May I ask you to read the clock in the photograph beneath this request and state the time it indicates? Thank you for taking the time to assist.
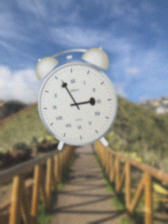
2:56
